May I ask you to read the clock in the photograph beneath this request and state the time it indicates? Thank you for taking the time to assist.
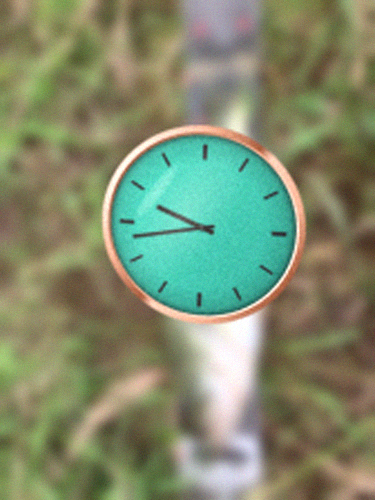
9:43
